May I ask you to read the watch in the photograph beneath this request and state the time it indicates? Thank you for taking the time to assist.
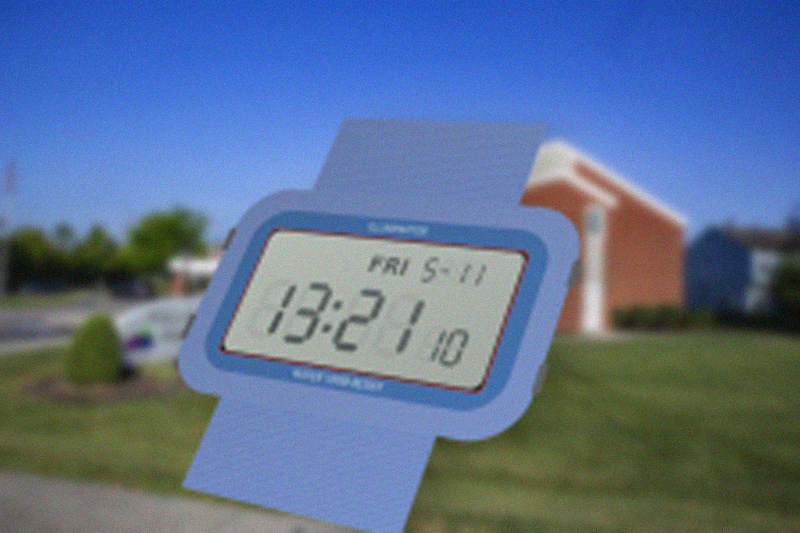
13:21:10
